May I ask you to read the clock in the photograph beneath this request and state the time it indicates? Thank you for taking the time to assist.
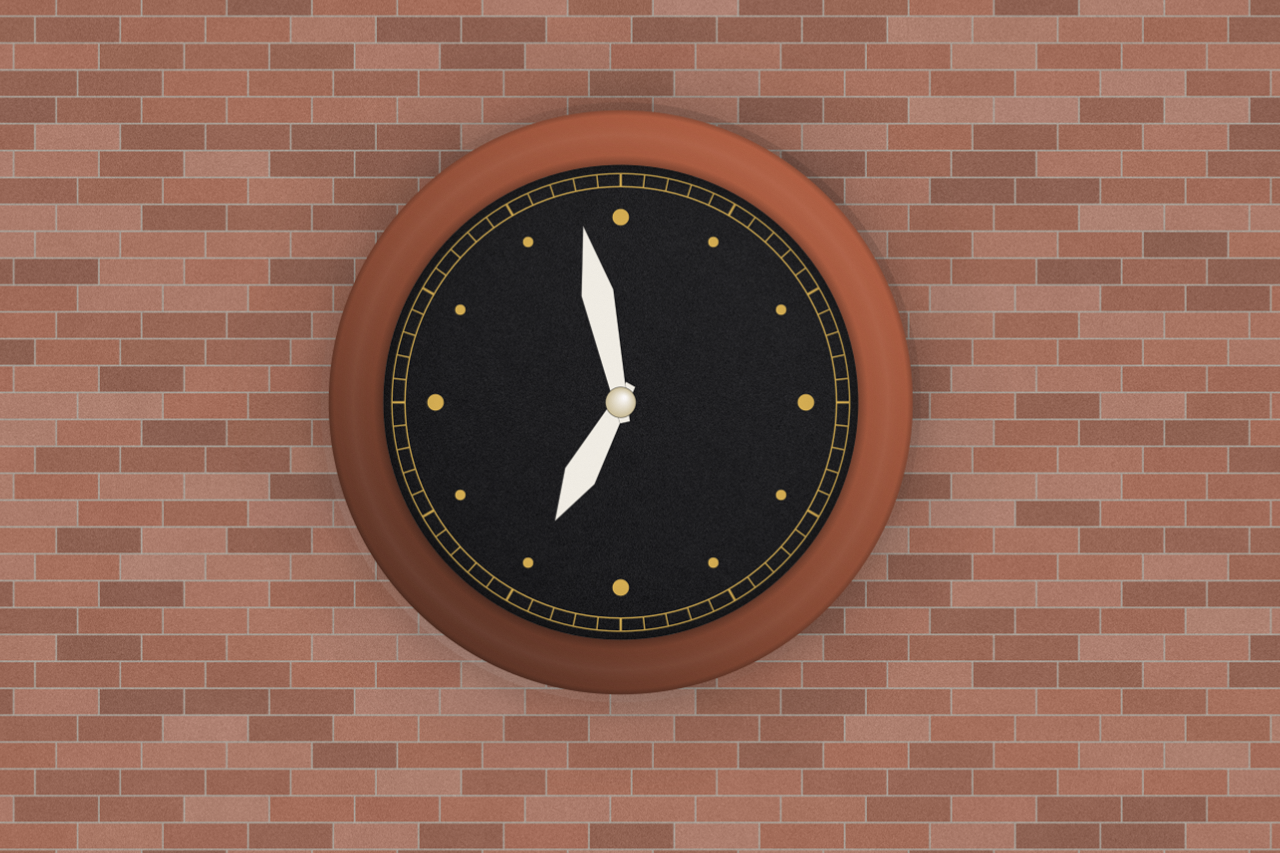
6:58
